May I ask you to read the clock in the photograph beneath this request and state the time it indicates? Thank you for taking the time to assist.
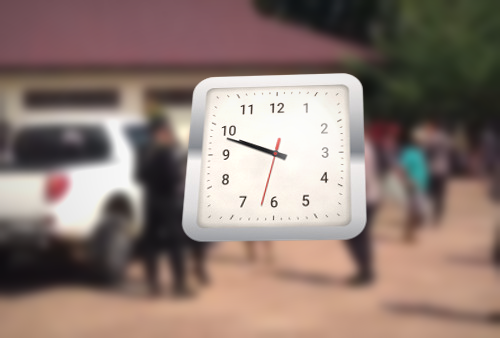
9:48:32
